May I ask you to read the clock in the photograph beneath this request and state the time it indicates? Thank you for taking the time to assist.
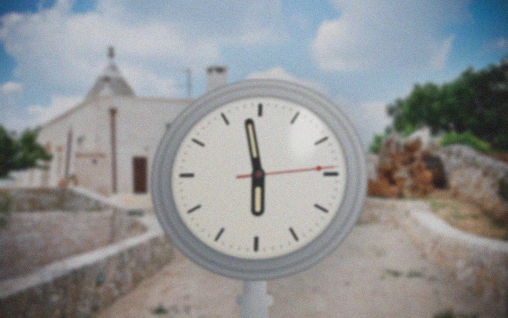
5:58:14
